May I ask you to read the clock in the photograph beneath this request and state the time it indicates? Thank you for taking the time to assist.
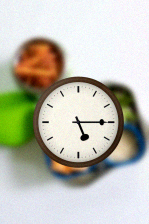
5:15
